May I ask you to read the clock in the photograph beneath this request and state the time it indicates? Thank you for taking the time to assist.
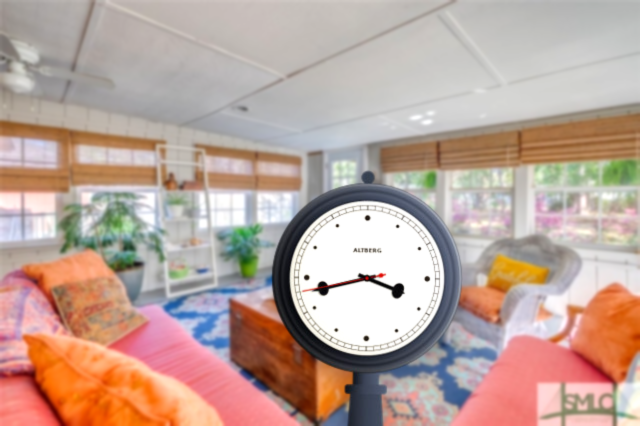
3:42:43
